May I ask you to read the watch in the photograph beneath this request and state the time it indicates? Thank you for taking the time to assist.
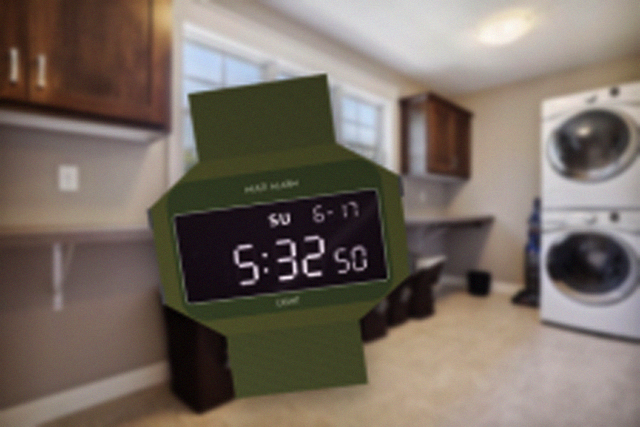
5:32:50
